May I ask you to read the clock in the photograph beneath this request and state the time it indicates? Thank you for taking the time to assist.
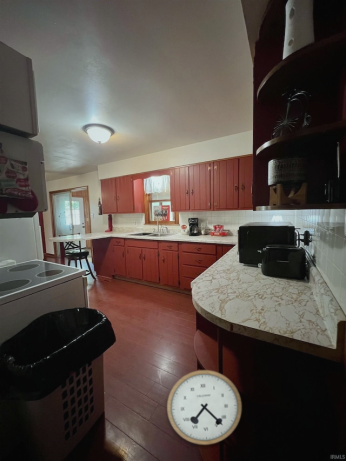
7:23
